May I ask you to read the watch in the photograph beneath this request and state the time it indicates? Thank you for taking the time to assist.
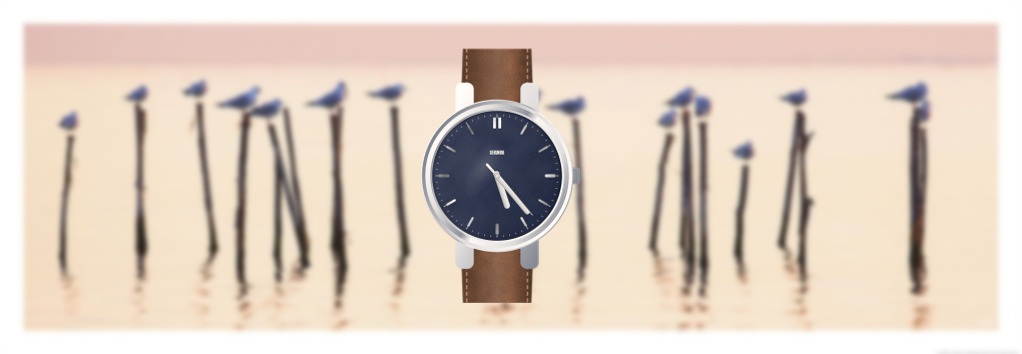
5:23:23
